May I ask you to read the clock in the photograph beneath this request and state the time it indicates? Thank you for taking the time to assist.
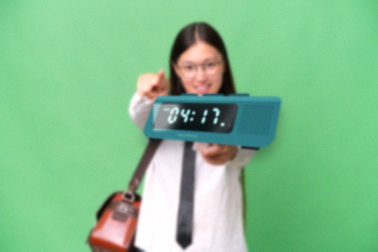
4:17
